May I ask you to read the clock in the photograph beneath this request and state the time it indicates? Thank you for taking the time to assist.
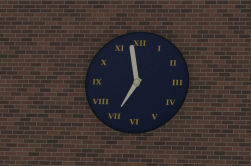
6:58
